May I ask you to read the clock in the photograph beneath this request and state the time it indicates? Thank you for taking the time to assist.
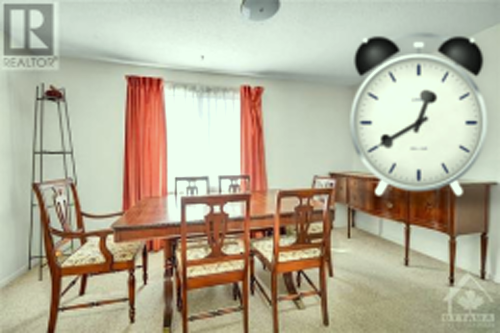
12:40
